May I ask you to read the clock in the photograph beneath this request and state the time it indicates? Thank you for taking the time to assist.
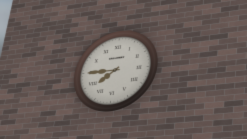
7:45
